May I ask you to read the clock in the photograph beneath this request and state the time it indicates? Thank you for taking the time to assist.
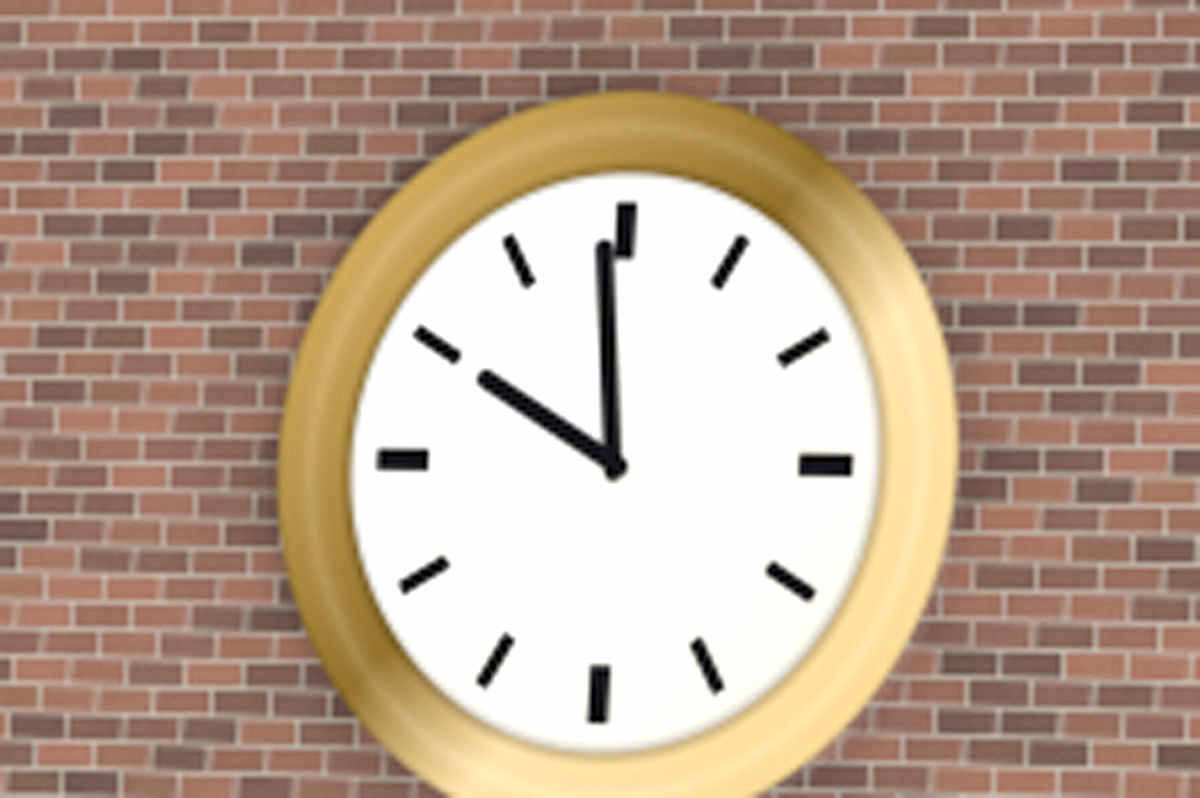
9:59
